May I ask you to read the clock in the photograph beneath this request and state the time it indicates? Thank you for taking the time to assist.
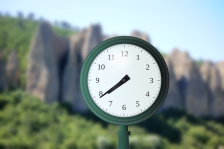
7:39
